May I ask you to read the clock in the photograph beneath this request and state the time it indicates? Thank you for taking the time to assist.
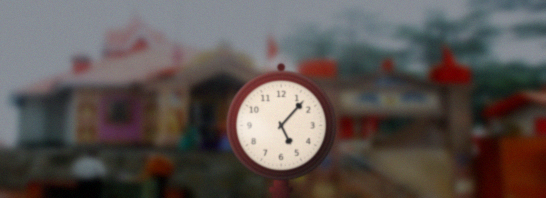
5:07
